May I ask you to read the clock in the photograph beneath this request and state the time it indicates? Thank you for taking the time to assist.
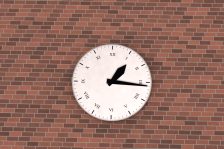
1:16
